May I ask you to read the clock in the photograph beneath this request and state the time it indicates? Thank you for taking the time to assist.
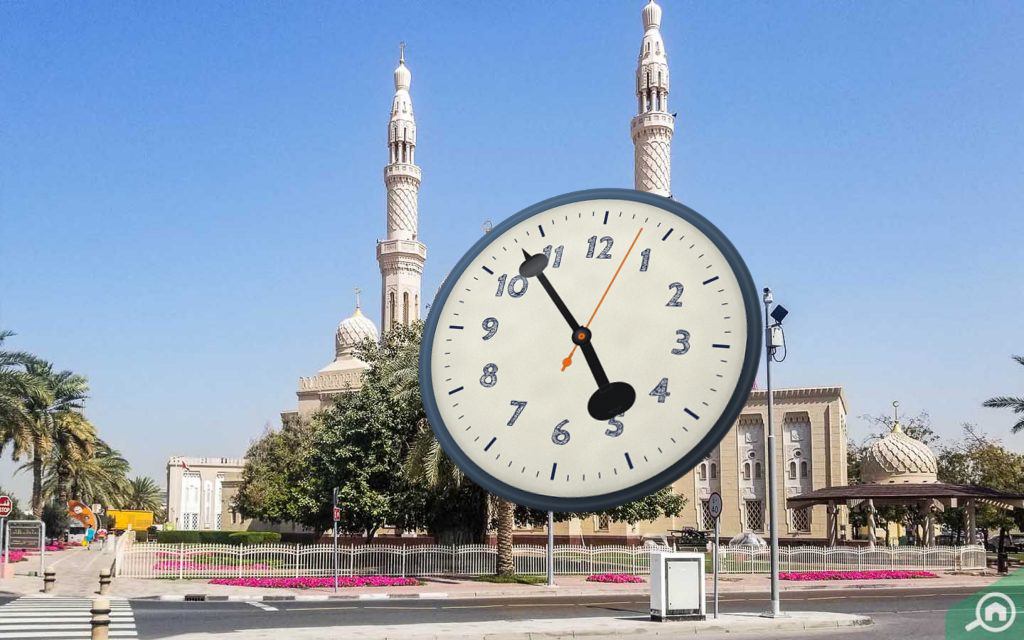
4:53:03
